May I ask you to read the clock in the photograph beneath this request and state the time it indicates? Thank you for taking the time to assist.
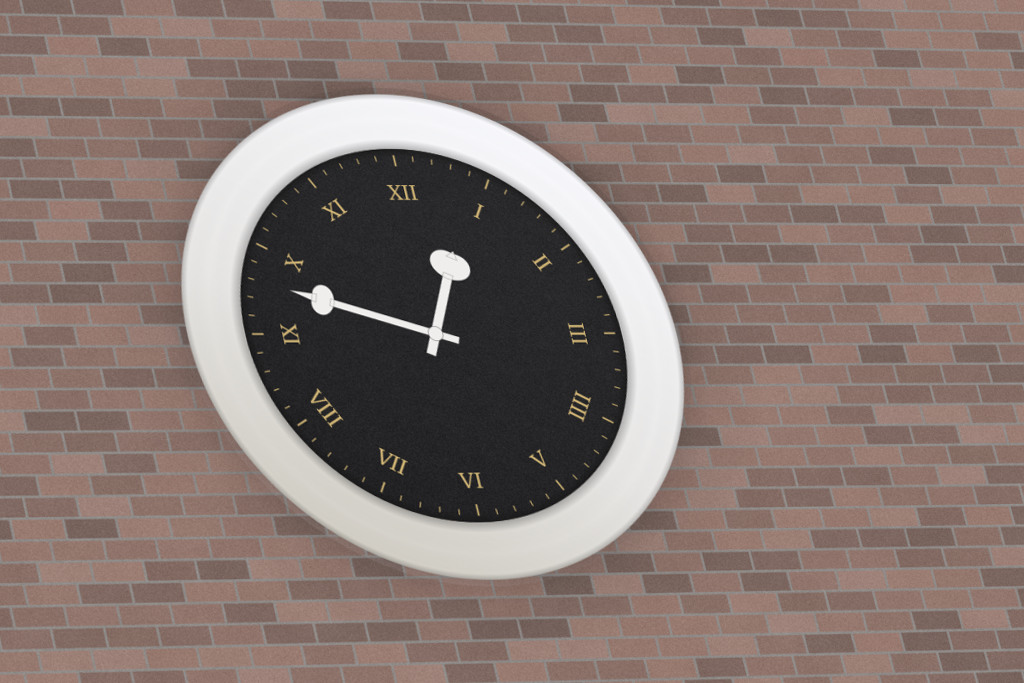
12:48
